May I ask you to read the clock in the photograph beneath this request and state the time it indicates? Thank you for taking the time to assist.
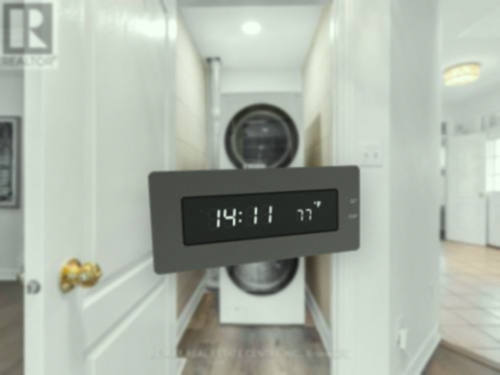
14:11
